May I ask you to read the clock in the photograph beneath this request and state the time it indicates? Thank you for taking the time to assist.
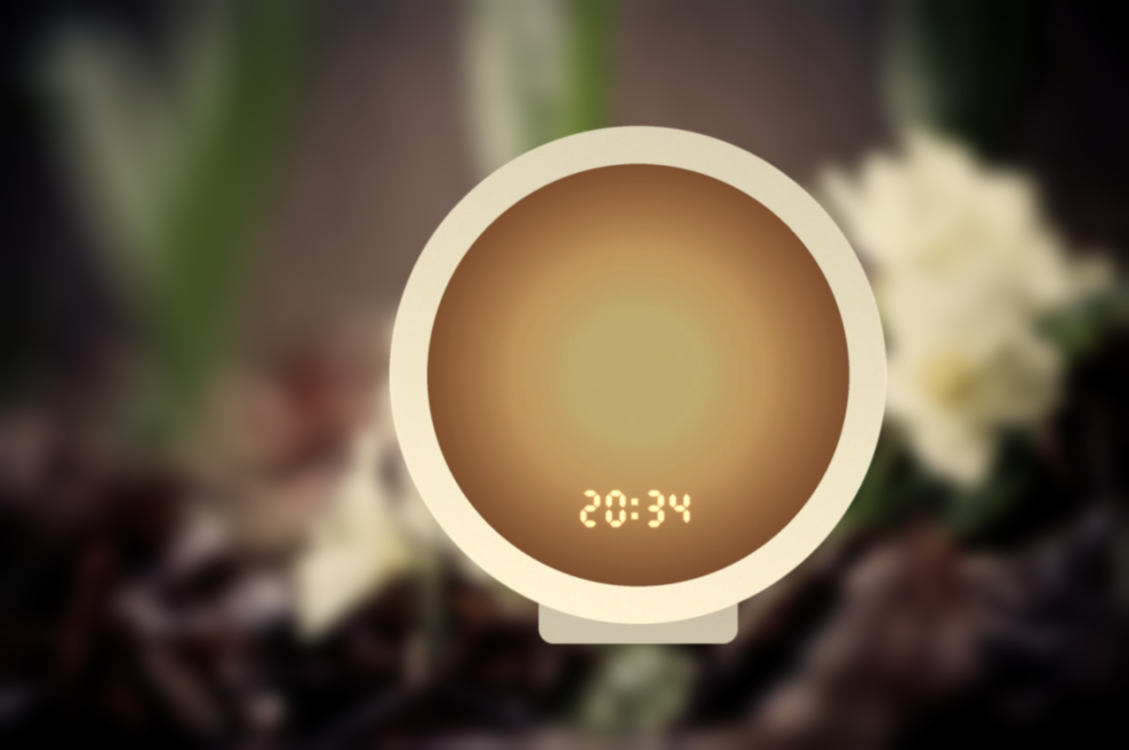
20:34
